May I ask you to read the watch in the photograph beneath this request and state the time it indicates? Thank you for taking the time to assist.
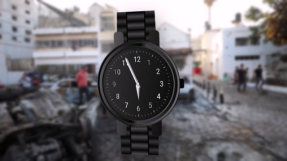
5:56
